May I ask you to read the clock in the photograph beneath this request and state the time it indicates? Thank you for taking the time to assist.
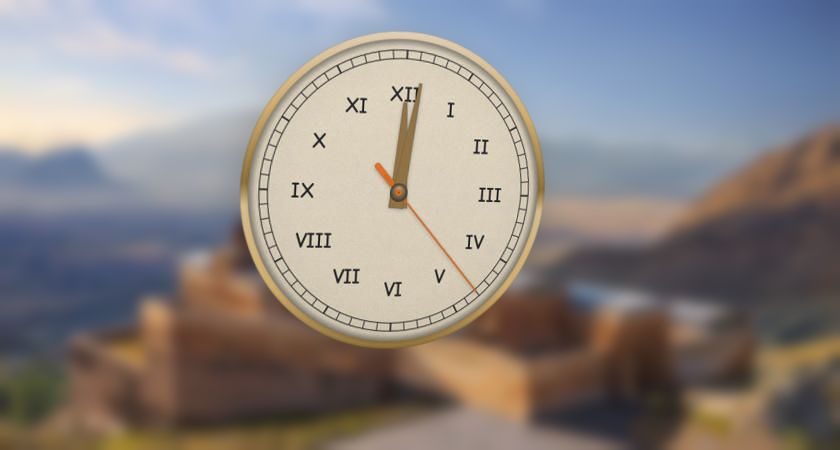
12:01:23
